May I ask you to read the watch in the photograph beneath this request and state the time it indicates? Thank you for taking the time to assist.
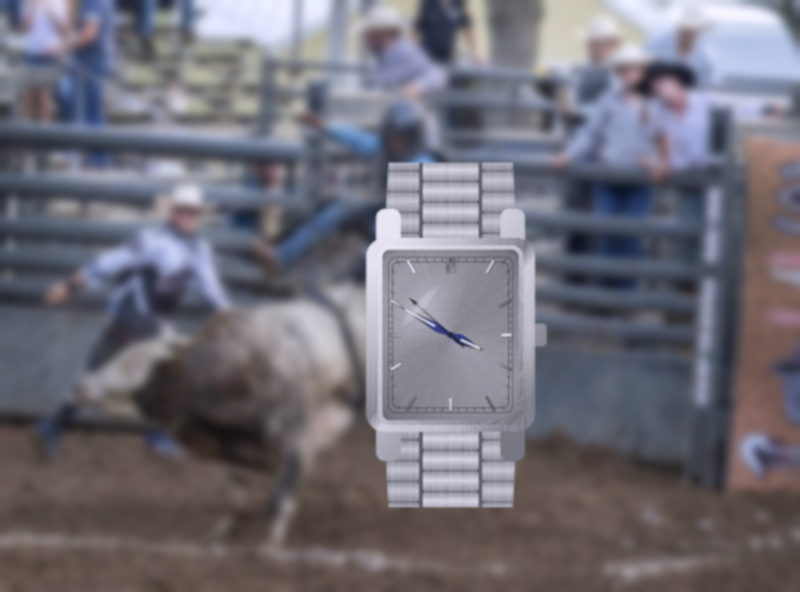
3:49:52
